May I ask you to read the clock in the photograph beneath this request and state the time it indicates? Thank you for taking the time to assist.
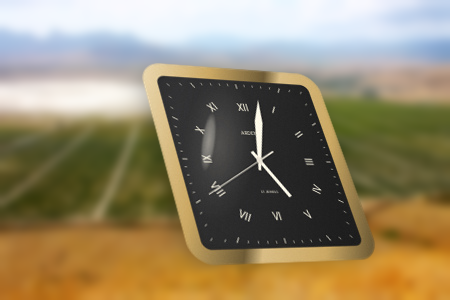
5:02:40
